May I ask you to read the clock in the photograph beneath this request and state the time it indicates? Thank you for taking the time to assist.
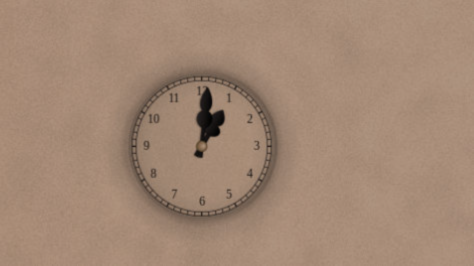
1:01
